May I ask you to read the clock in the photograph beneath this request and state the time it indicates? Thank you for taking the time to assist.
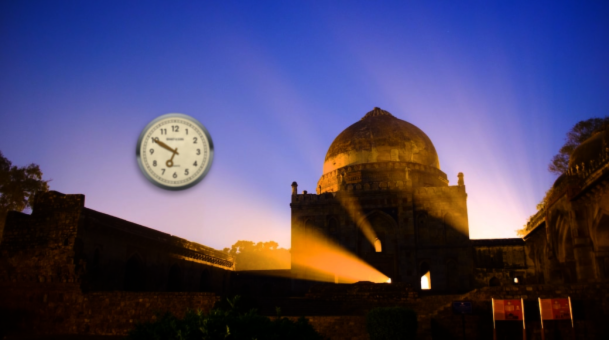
6:50
